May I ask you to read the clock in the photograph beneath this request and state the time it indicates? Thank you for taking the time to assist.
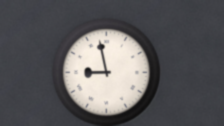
8:58
